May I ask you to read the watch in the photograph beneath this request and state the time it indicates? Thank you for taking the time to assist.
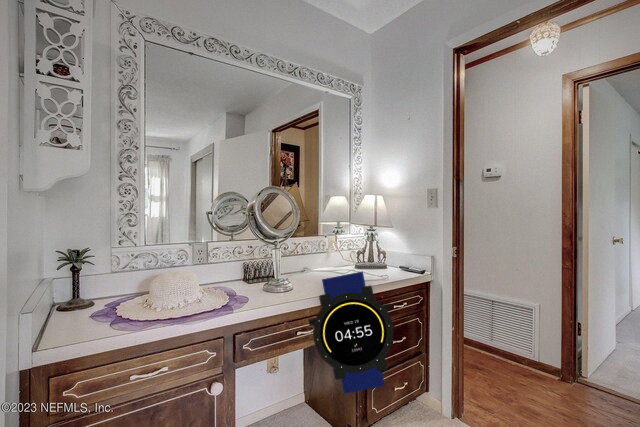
4:55
